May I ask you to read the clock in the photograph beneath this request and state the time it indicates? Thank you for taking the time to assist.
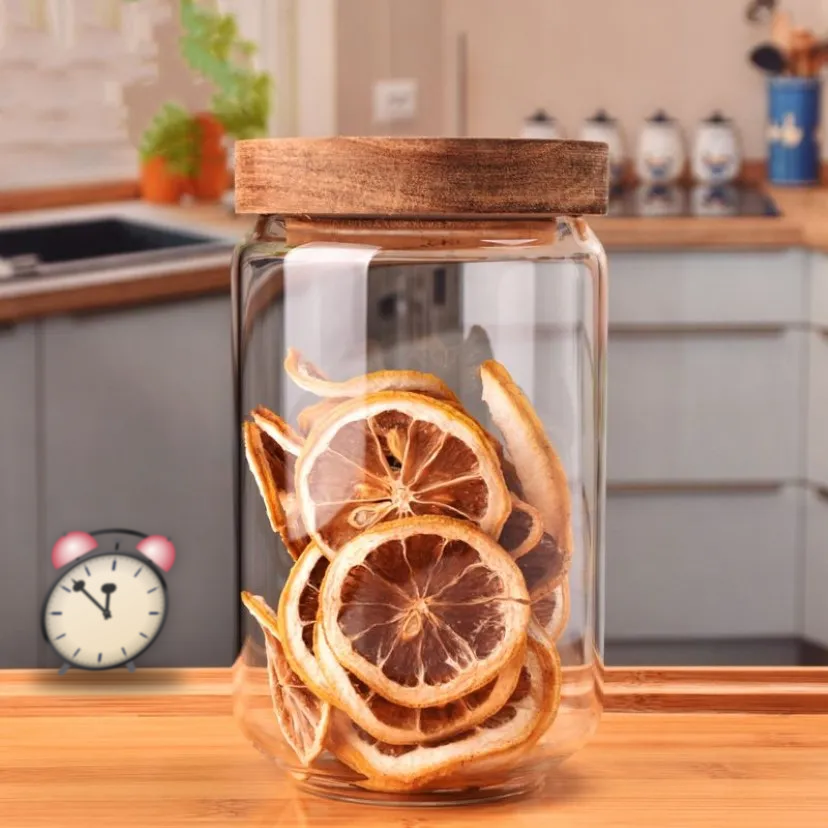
11:52
